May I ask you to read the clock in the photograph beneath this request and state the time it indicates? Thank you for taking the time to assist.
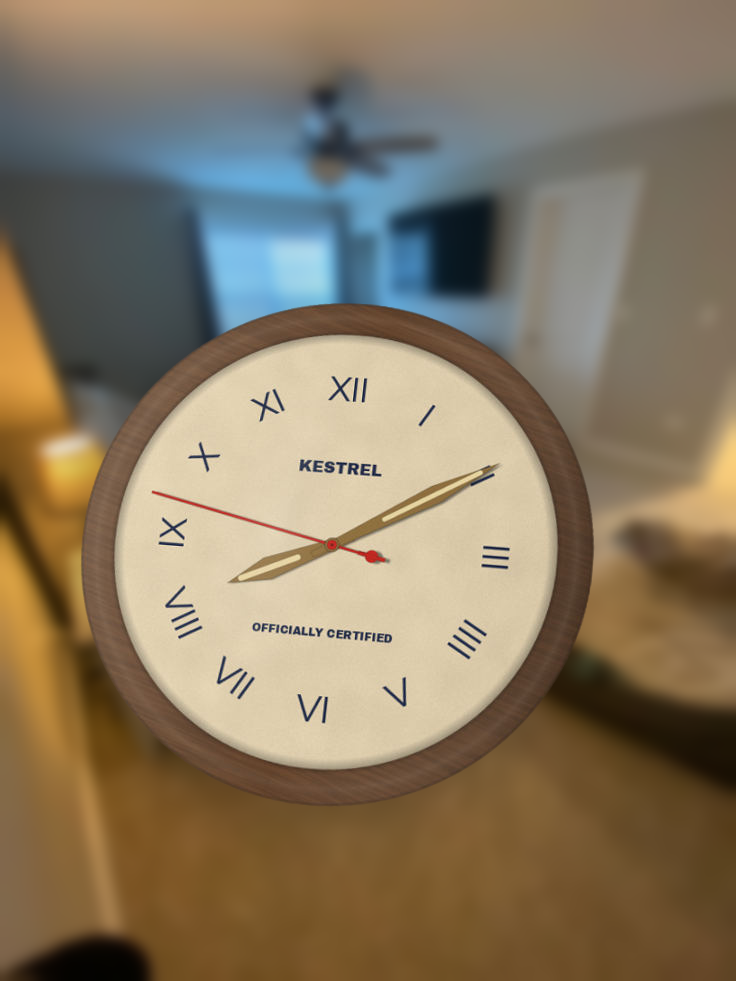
8:09:47
